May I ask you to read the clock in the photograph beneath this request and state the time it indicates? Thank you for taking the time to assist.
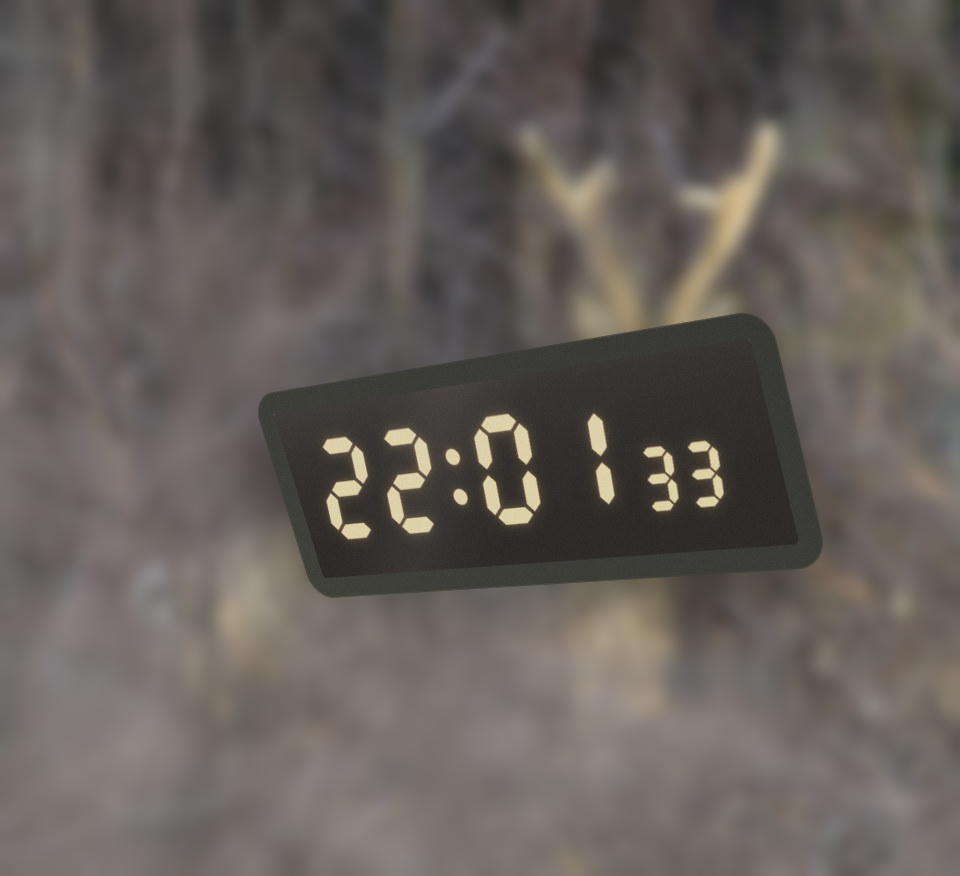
22:01:33
